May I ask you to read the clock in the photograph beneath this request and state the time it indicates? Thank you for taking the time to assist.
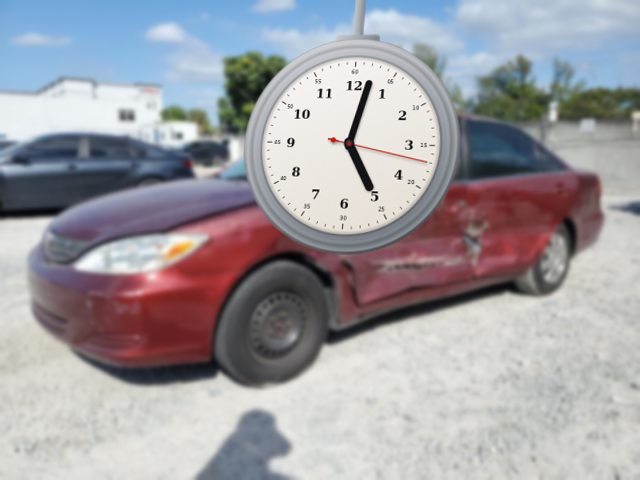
5:02:17
